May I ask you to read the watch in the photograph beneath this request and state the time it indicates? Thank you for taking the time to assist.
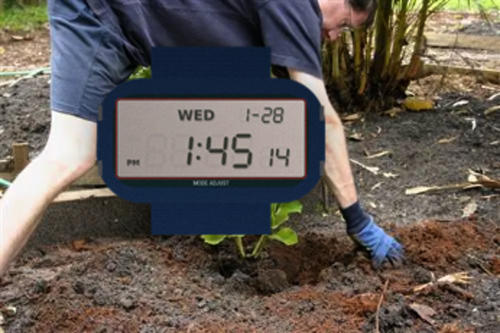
1:45:14
